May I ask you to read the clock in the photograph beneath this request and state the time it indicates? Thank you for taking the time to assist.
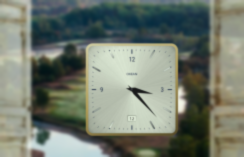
3:23
